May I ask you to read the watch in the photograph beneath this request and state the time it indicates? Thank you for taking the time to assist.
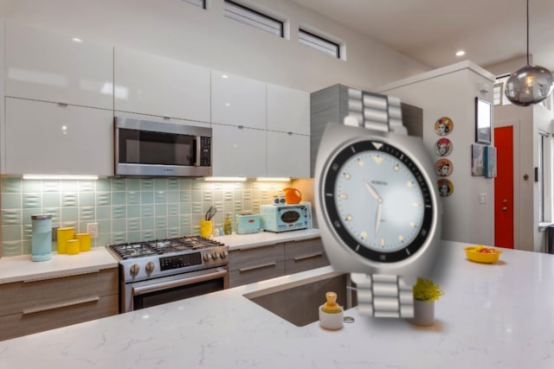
10:32
